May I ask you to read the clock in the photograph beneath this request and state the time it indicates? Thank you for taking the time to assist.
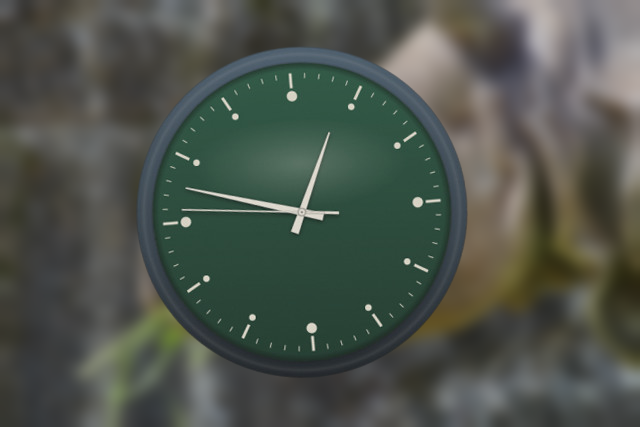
12:47:46
